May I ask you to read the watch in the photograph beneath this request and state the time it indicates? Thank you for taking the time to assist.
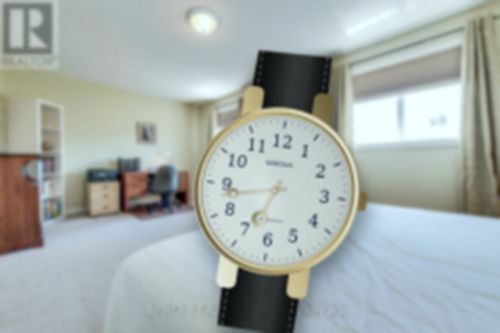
6:43
